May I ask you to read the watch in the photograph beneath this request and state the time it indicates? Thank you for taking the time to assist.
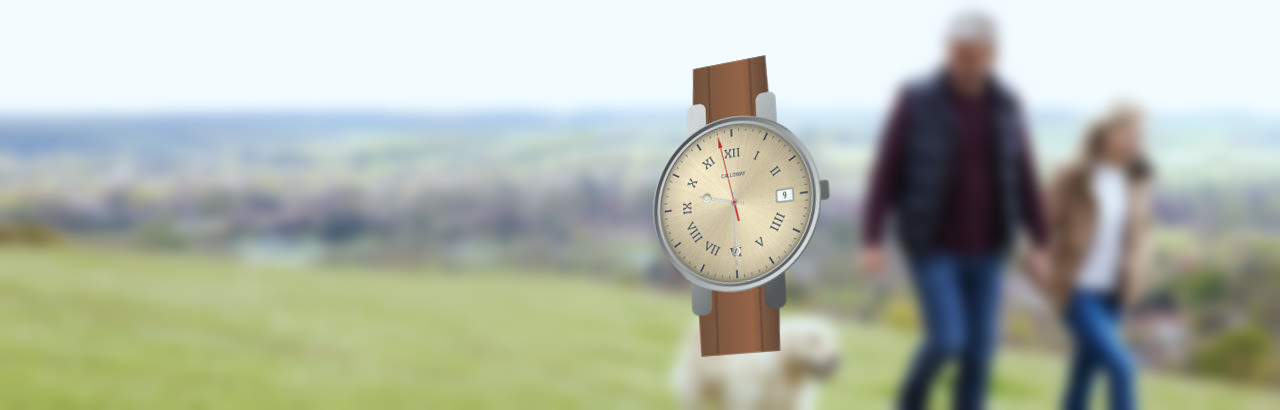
9:29:58
